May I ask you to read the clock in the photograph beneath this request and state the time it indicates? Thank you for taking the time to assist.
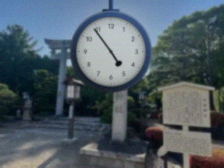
4:54
